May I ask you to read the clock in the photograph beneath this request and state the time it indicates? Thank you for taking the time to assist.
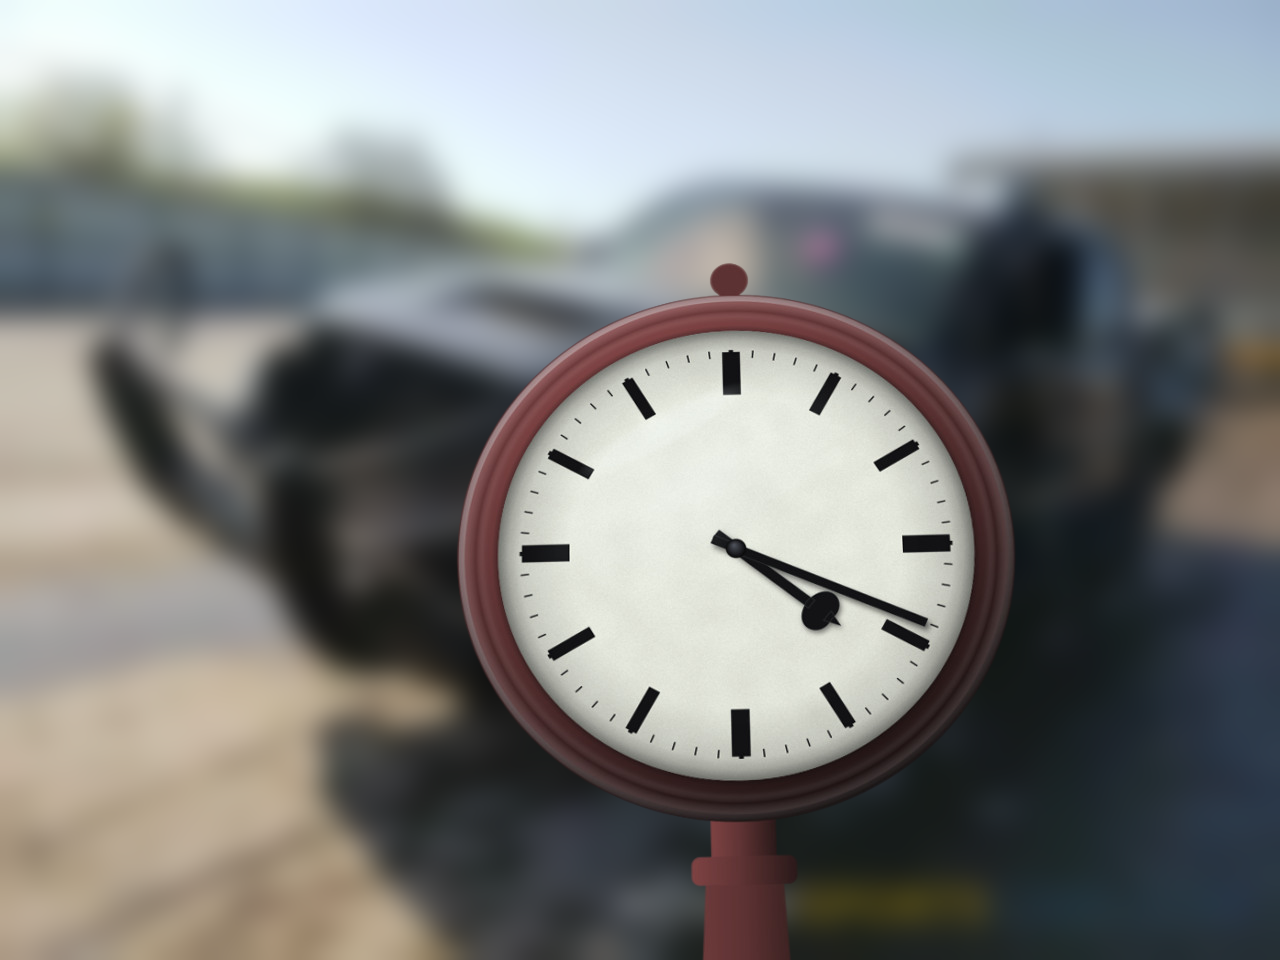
4:19
